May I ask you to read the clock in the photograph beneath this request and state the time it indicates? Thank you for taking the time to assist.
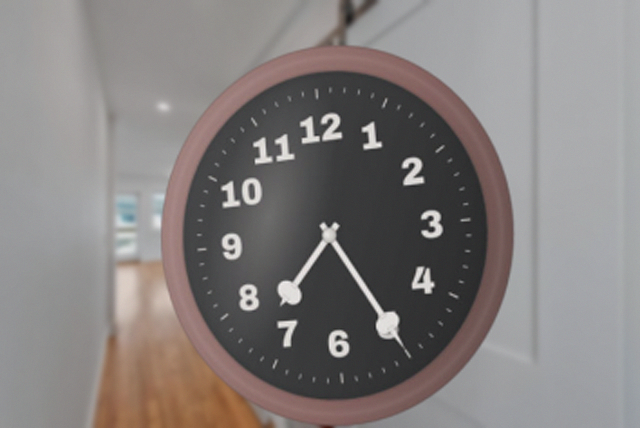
7:25
